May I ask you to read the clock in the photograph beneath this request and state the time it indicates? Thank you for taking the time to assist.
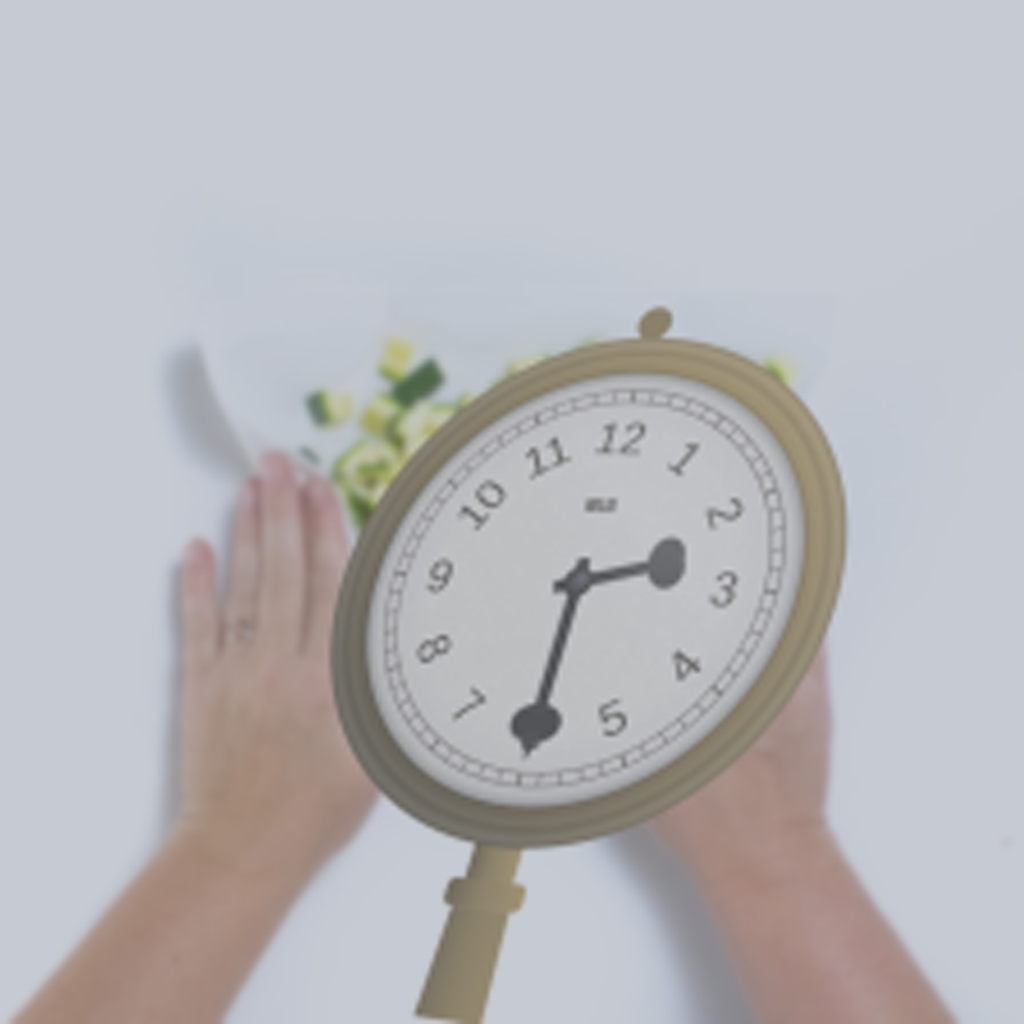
2:30
